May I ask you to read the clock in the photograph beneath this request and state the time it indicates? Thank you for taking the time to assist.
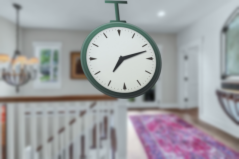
7:12
